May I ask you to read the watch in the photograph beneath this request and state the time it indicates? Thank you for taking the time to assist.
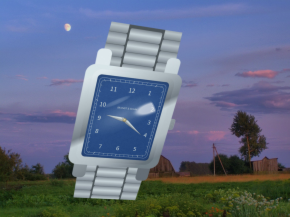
9:21
